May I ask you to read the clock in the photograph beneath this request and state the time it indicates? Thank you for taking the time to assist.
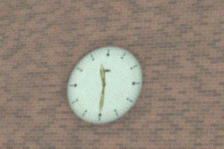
11:30
